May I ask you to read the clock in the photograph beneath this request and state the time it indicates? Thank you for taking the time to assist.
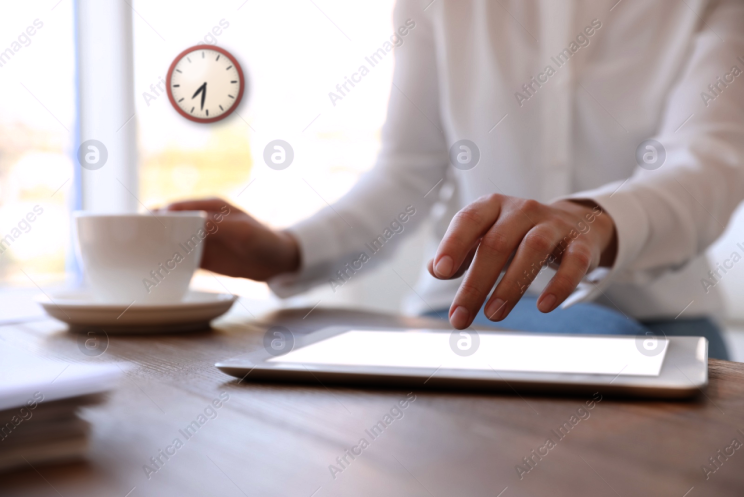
7:32
